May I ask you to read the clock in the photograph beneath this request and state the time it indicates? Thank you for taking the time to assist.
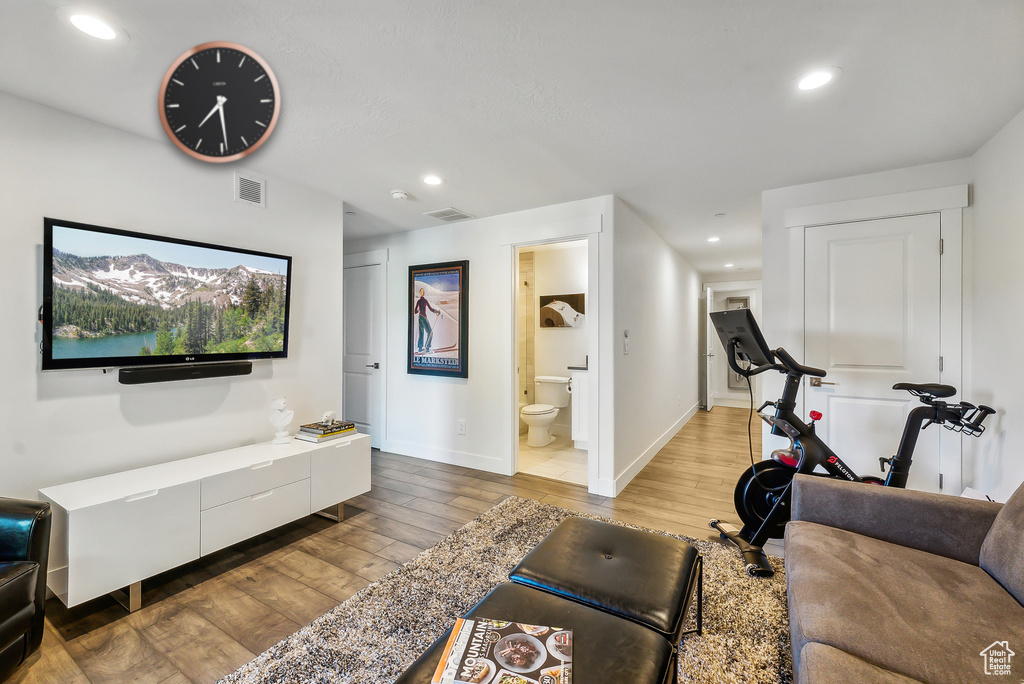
7:29
